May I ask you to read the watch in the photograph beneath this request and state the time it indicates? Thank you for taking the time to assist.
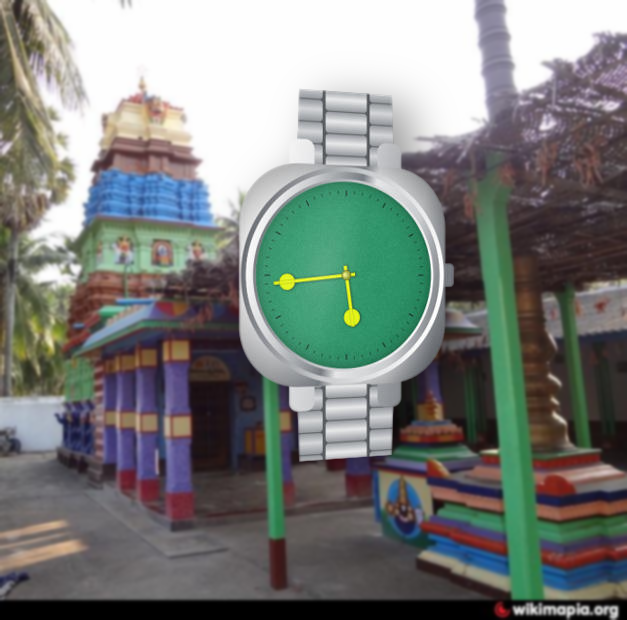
5:44
